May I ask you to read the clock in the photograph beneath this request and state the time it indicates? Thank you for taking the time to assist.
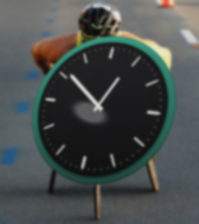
12:51
